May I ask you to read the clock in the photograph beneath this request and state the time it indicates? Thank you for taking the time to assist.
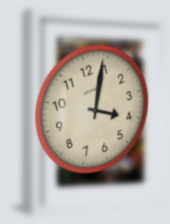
4:04
